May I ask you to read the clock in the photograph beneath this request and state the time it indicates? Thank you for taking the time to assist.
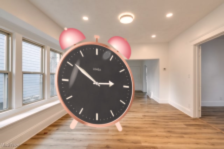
2:51
